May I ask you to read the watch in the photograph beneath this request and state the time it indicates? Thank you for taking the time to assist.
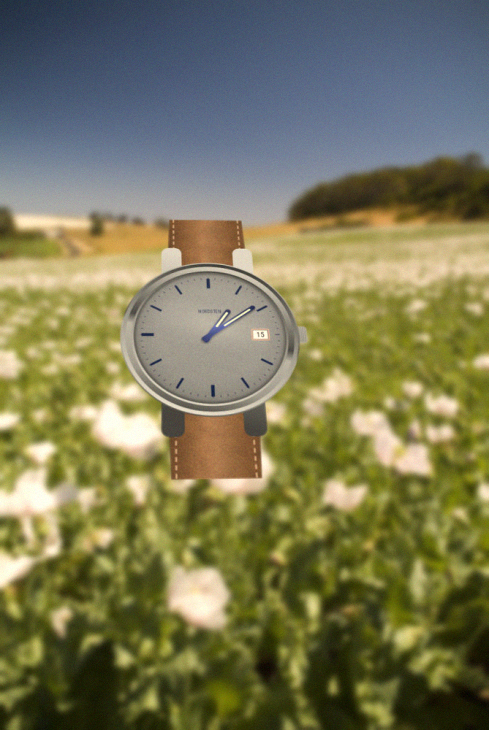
1:09
